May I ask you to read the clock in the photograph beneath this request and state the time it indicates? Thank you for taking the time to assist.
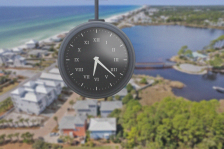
6:22
